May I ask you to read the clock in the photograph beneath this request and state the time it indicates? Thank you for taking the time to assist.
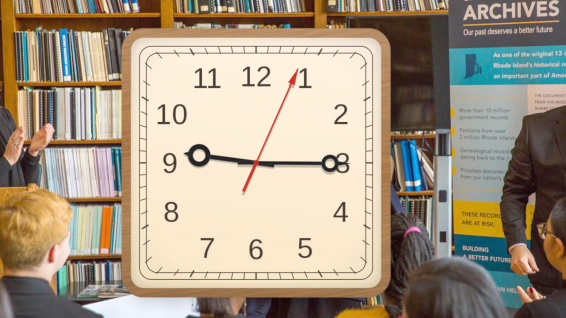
9:15:04
